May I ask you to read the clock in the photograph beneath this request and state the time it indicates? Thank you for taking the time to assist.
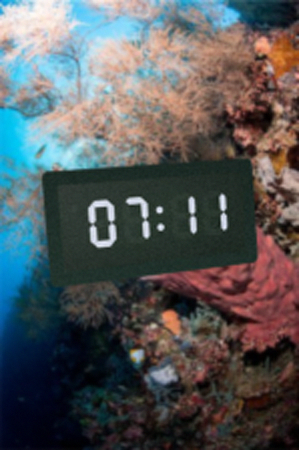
7:11
